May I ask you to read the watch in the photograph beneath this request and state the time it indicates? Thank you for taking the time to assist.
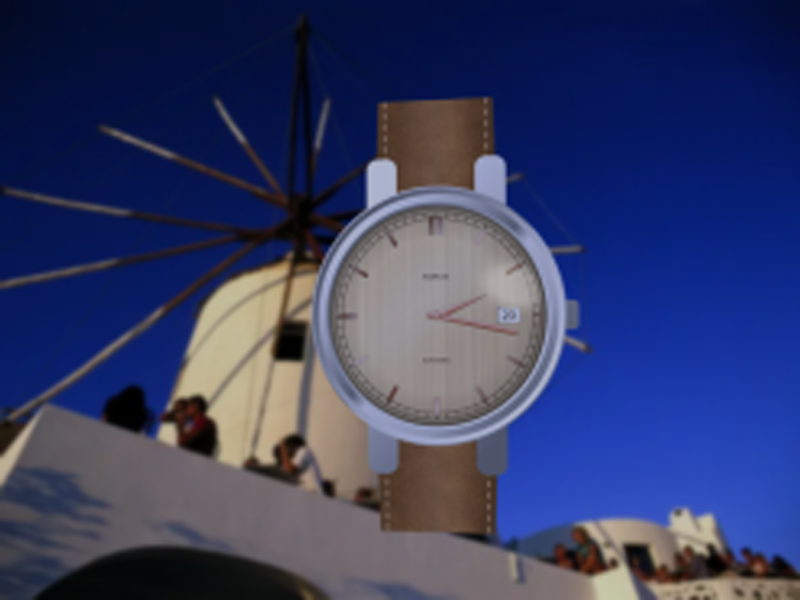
2:17
